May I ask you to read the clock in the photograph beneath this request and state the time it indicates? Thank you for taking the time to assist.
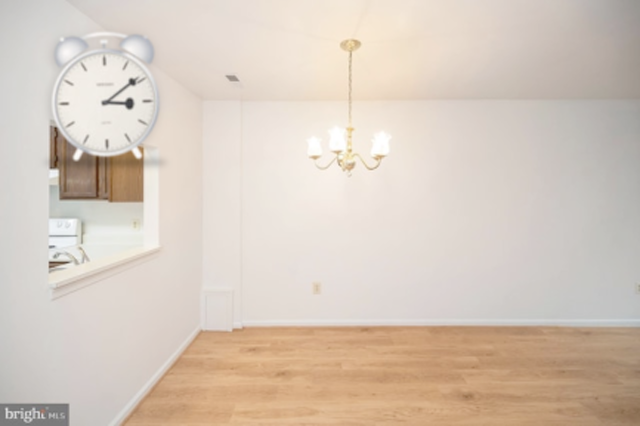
3:09
